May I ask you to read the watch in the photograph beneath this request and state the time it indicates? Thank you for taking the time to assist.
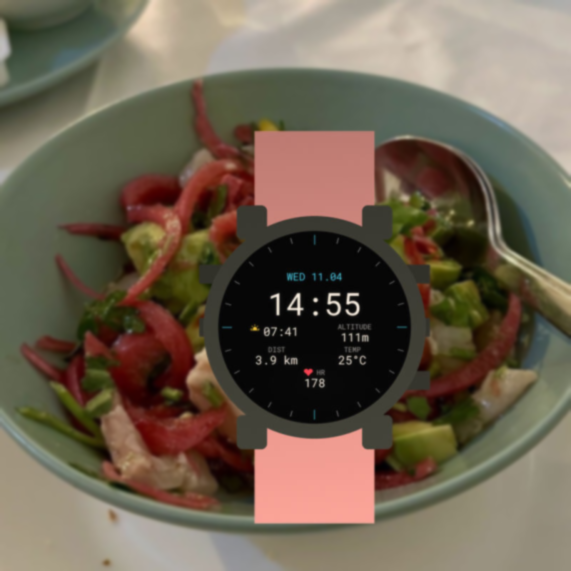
14:55
